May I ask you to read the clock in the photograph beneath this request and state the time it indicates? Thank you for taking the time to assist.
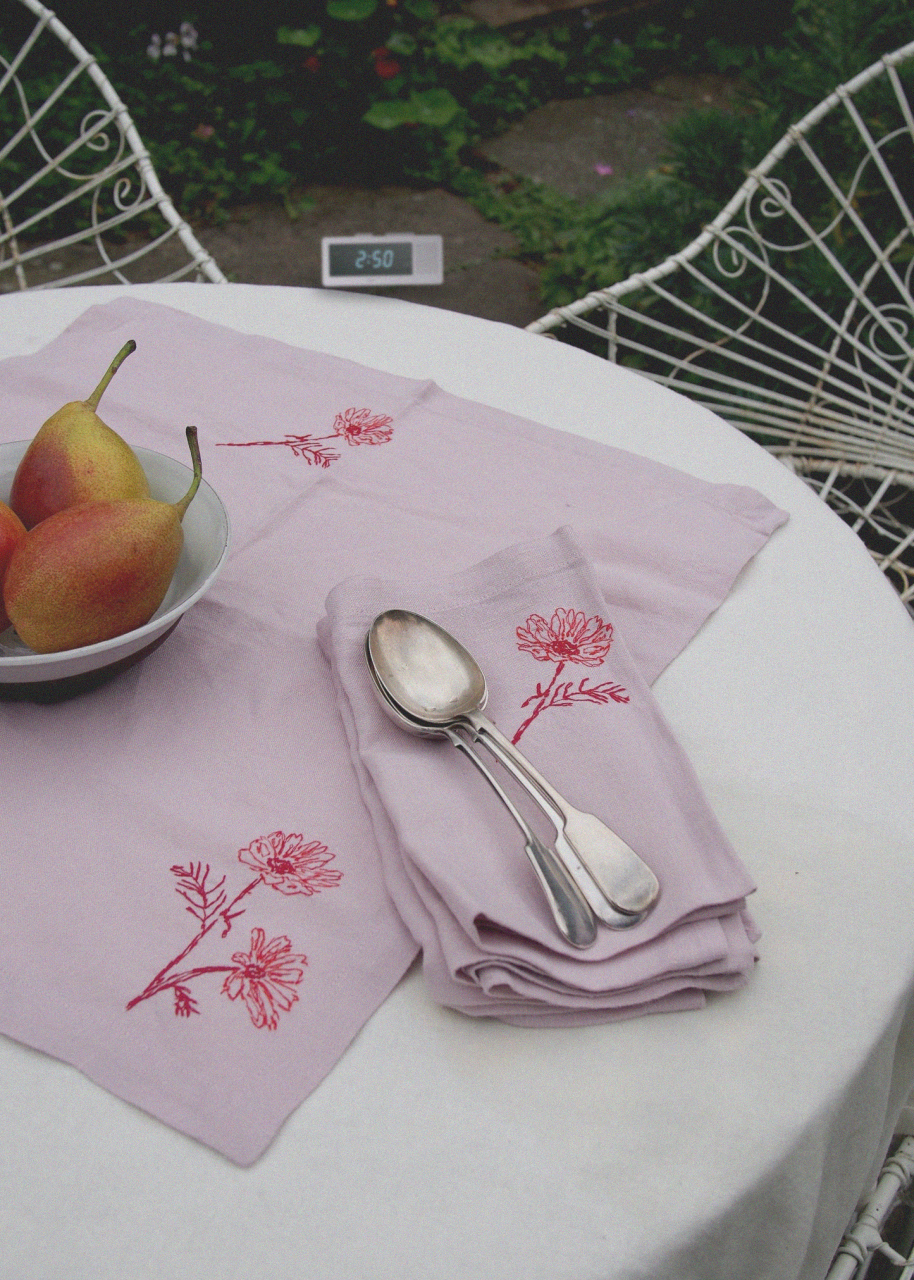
2:50
